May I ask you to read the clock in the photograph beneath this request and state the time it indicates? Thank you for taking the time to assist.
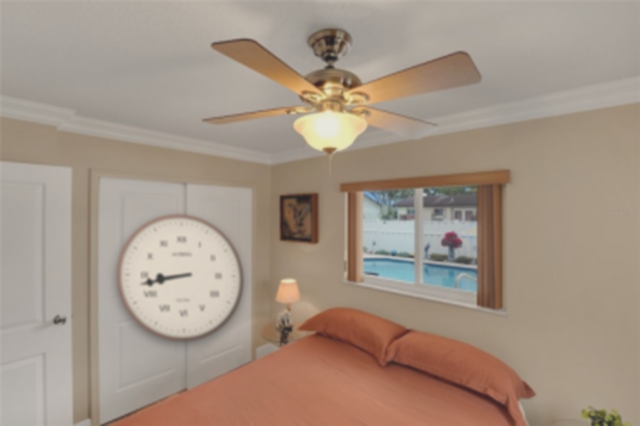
8:43
